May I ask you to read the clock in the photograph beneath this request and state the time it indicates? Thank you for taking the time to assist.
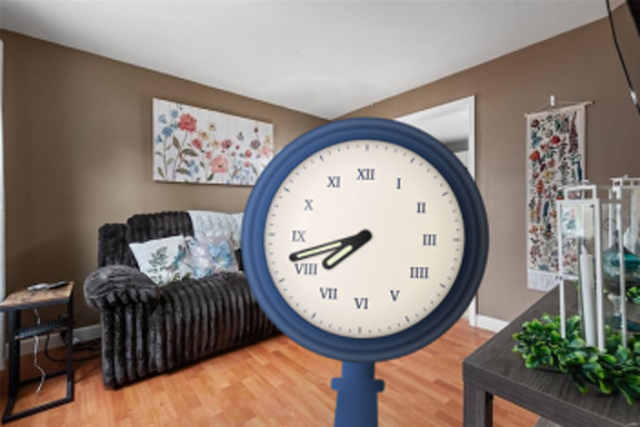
7:42
